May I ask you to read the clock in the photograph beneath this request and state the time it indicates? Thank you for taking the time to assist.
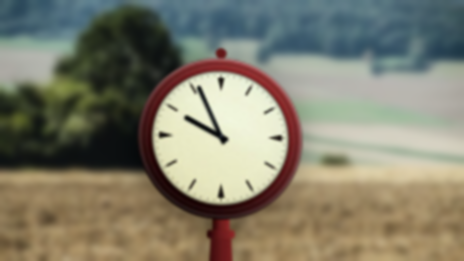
9:56
